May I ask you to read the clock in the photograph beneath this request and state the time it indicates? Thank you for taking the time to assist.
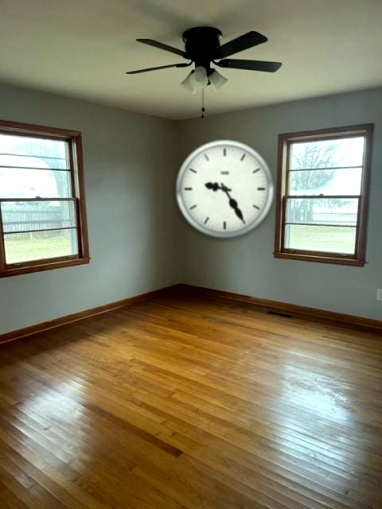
9:25
